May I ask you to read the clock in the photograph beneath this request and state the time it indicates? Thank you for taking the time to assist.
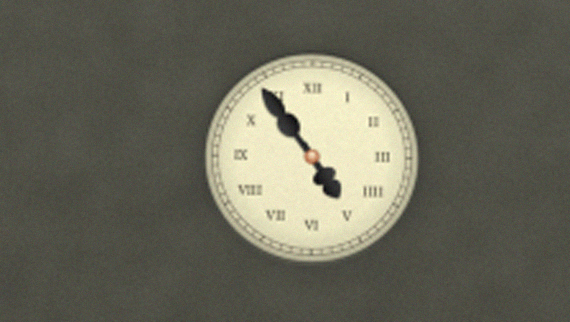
4:54
